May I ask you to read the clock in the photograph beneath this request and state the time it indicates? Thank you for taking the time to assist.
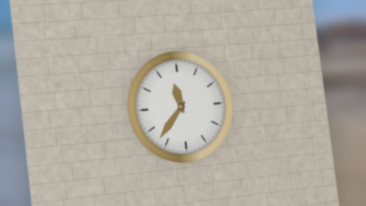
11:37
